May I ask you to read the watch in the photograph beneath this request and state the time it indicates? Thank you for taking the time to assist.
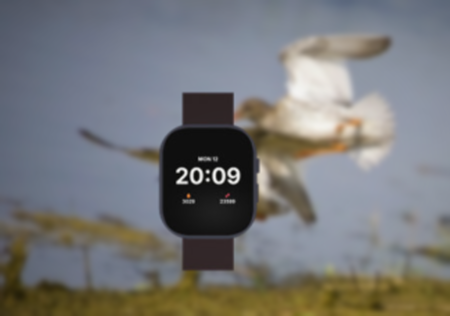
20:09
